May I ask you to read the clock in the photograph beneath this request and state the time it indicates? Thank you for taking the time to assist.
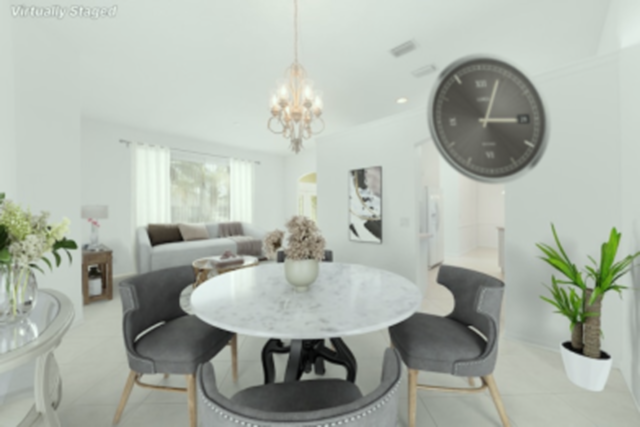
3:04
